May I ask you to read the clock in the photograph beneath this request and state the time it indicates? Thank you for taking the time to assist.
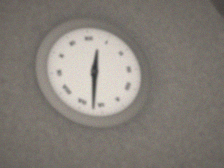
12:32
